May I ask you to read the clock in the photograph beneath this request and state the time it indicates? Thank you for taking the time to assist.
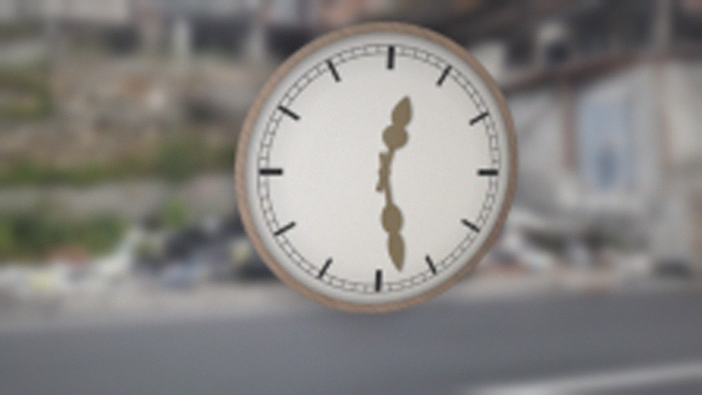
12:28
